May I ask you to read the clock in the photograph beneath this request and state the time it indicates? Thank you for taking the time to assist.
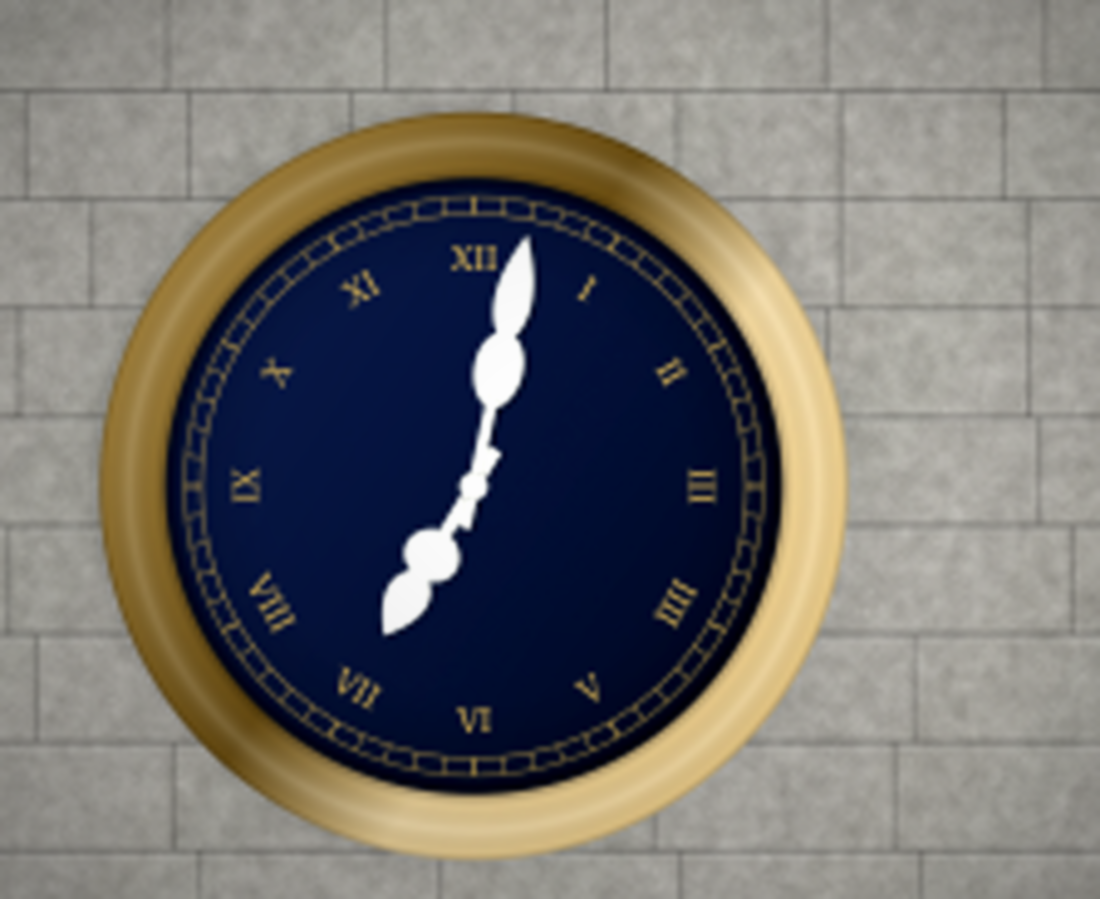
7:02
